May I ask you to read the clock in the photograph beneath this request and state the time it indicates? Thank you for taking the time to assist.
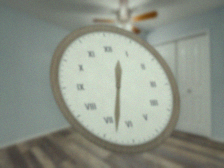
12:33
